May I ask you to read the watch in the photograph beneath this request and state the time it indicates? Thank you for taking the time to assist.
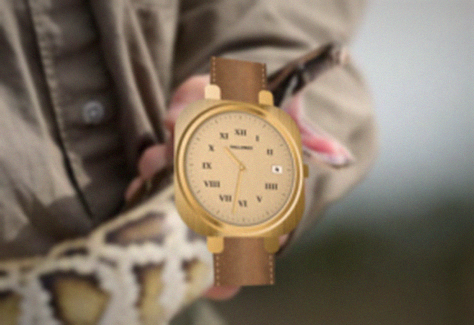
10:32
